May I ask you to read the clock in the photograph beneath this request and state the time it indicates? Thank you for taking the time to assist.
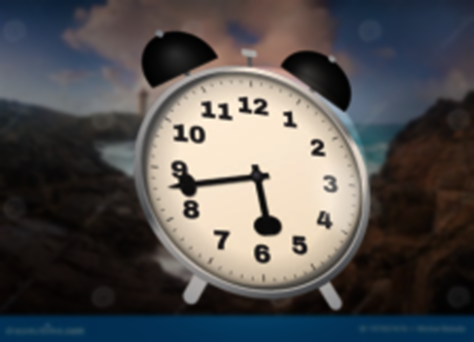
5:43
